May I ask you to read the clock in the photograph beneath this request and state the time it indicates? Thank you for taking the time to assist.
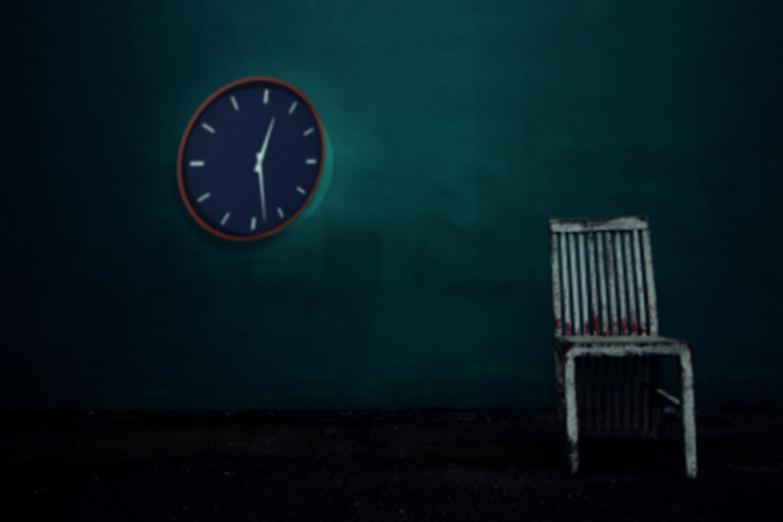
12:28
